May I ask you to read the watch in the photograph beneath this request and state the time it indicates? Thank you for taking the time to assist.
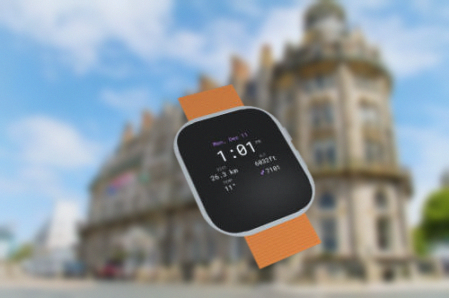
1:01
